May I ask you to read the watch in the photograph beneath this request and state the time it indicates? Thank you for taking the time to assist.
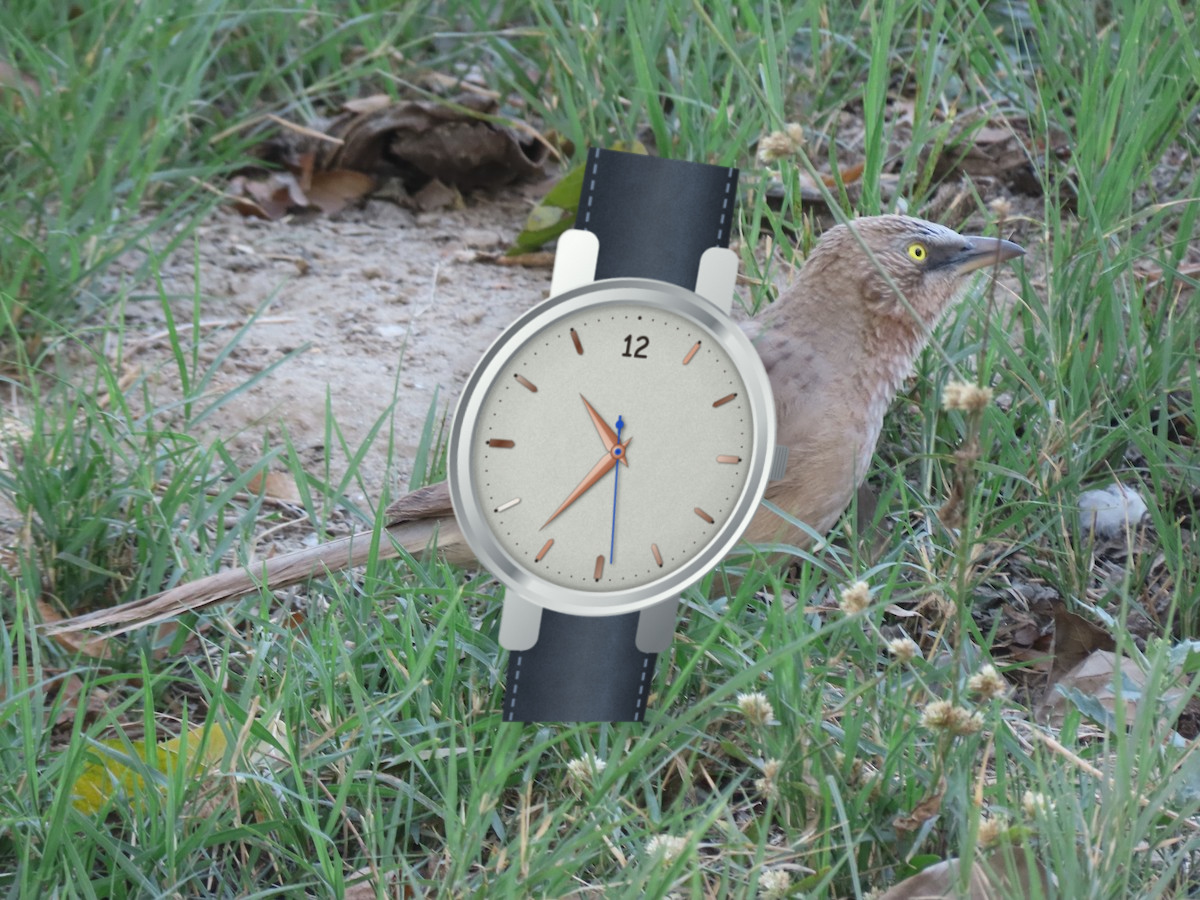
10:36:29
